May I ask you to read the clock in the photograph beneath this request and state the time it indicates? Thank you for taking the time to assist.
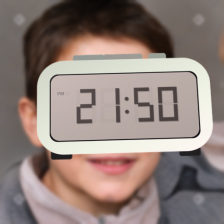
21:50
